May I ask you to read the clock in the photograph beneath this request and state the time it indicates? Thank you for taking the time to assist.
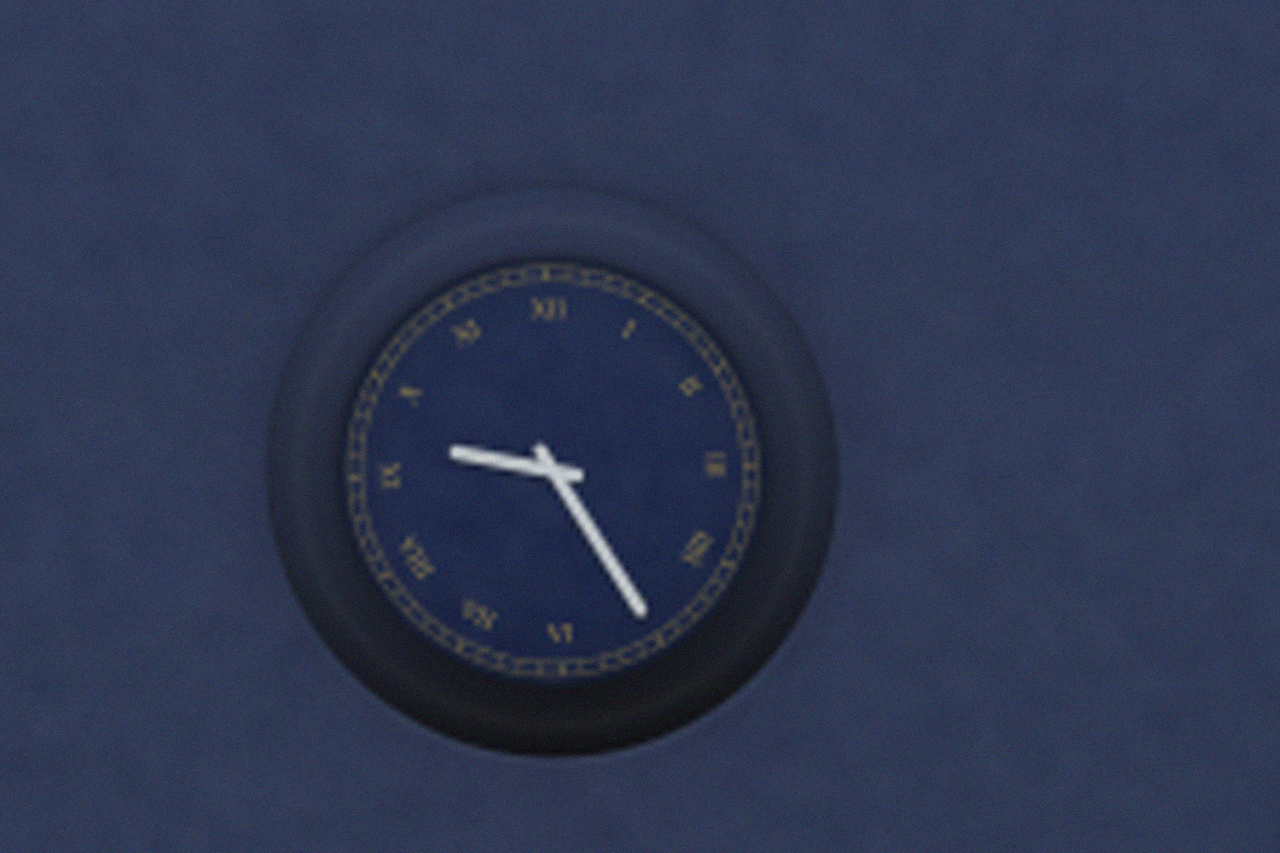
9:25
